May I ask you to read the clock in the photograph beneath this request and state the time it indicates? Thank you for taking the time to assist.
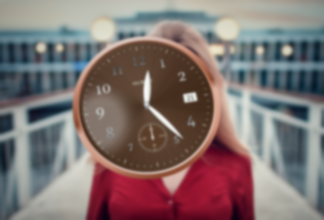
12:24
